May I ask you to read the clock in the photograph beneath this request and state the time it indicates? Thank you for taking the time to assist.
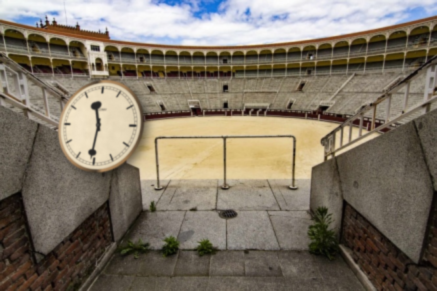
11:31
